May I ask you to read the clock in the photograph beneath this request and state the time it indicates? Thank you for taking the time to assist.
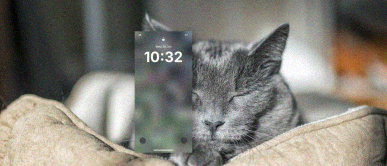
10:32
